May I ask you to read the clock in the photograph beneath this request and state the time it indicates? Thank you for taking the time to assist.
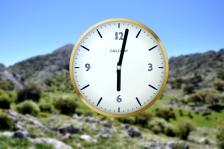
6:02
